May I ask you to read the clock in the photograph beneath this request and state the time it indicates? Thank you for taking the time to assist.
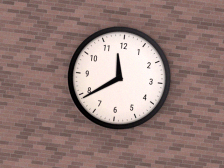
11:39
